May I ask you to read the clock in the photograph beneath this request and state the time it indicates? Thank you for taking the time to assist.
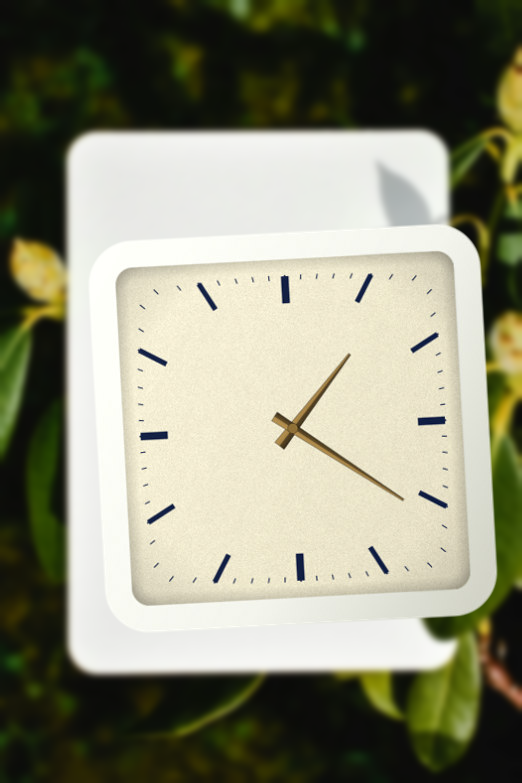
1:21
